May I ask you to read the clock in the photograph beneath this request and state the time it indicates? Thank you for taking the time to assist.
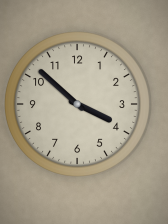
3:52
